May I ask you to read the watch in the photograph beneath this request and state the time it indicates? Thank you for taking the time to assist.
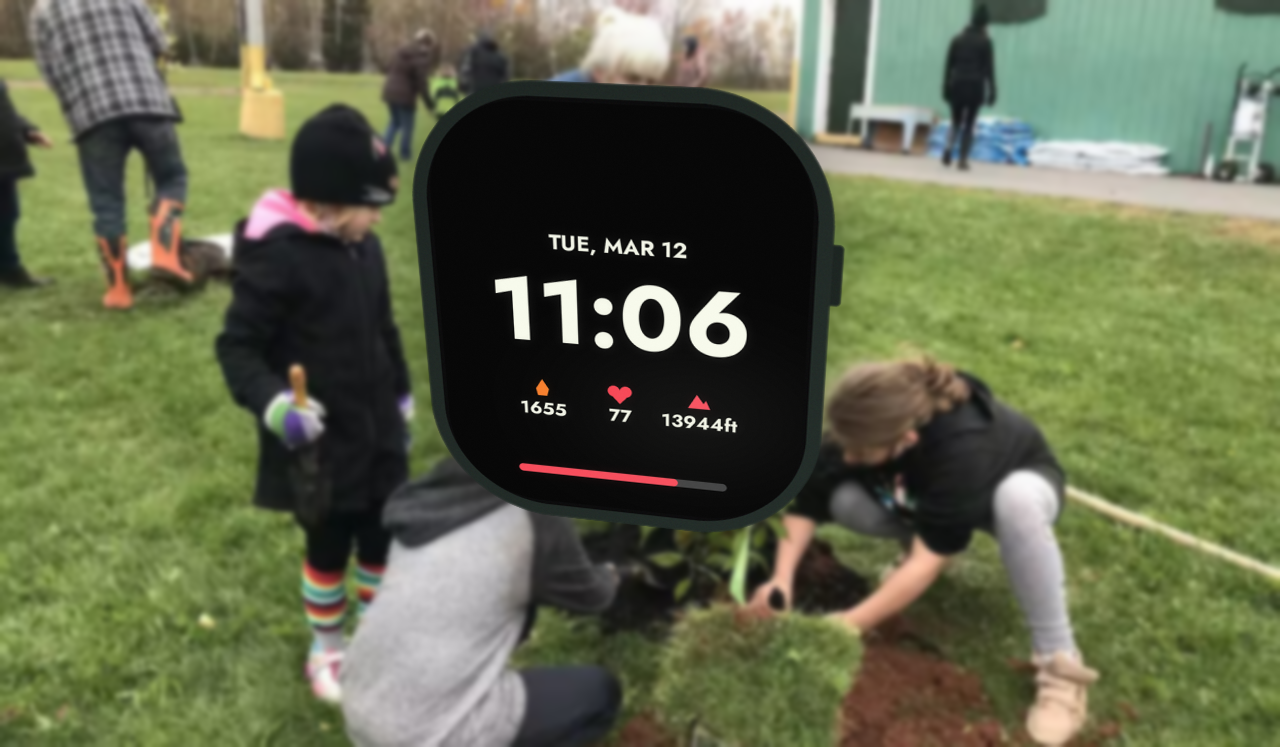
11:06
